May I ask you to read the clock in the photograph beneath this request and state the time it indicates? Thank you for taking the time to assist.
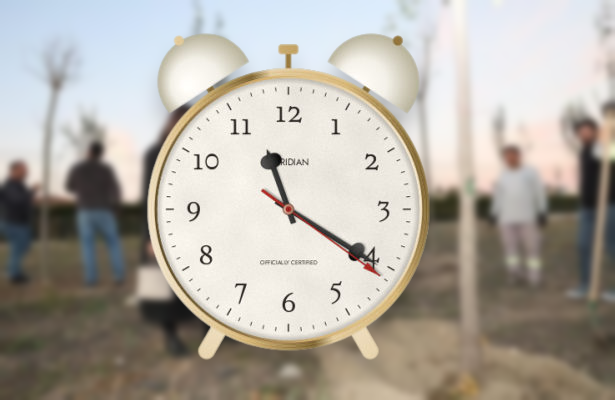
11:20:21
